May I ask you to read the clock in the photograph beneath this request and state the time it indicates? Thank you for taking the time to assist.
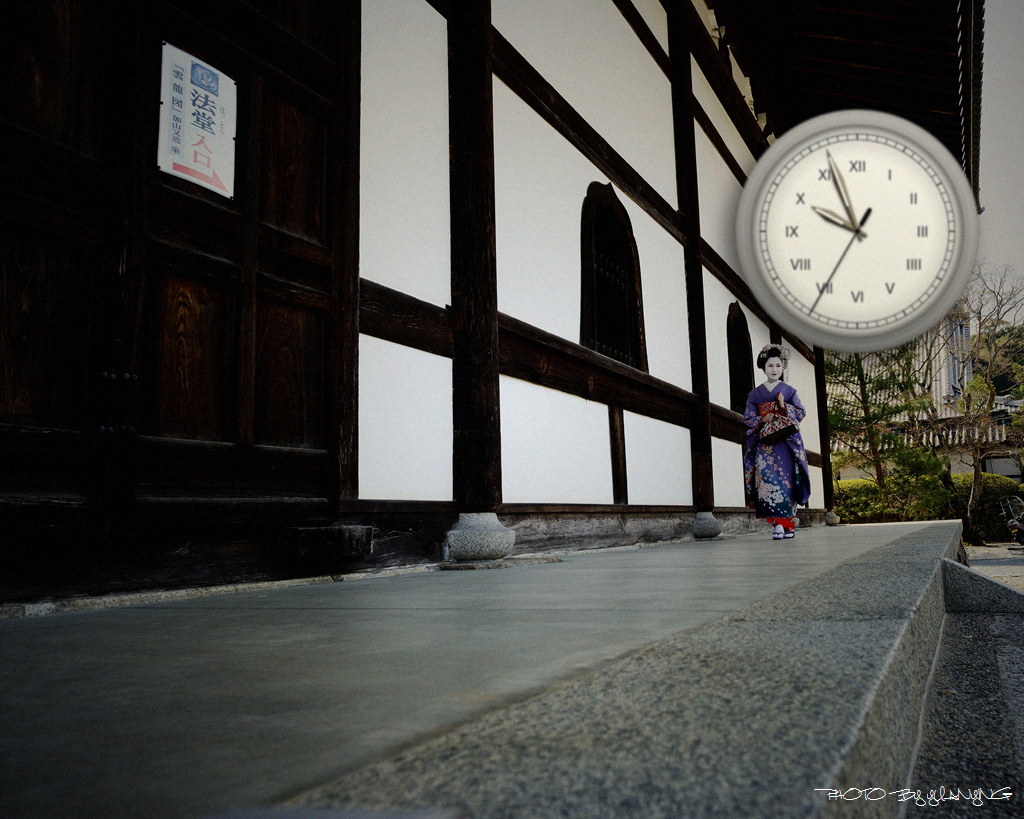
9:56:35
